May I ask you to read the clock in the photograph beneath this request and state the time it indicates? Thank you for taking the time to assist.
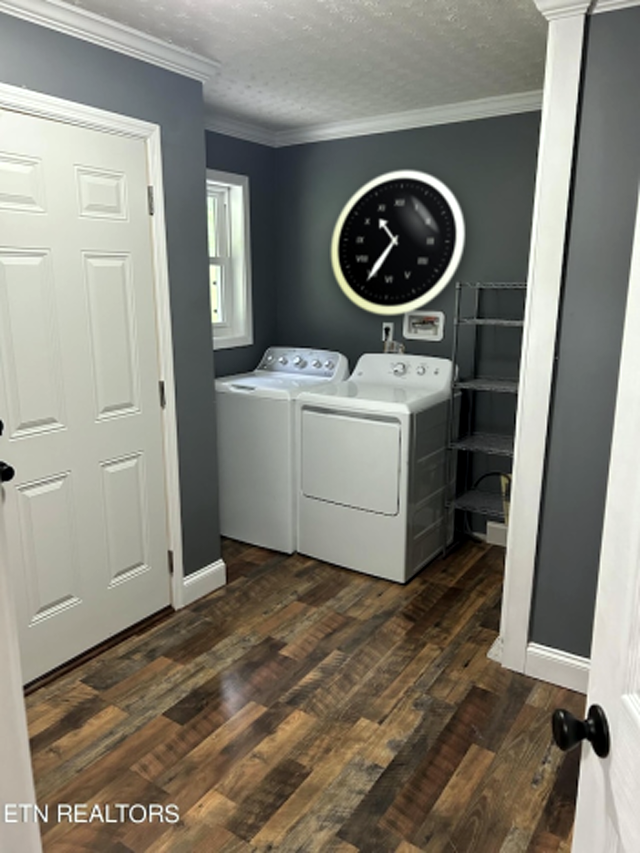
10:35
